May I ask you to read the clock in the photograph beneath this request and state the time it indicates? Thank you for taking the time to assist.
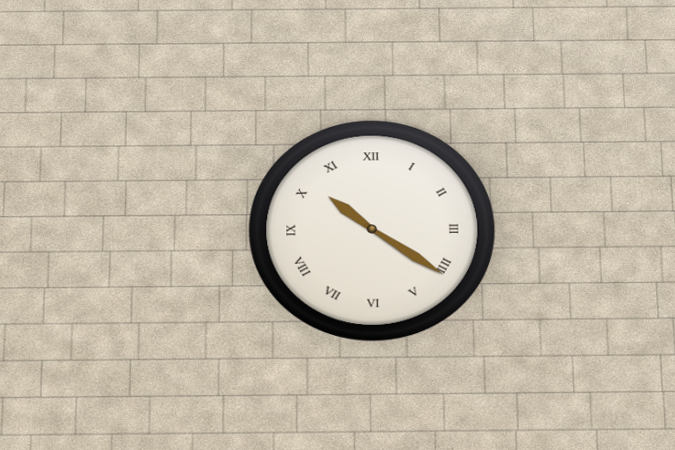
10:21
